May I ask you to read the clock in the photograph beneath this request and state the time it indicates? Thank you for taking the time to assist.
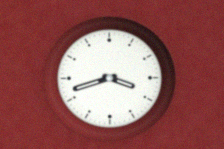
3:42
